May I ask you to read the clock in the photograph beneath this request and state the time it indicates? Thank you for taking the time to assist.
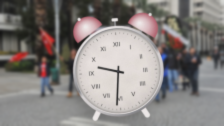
9:31
